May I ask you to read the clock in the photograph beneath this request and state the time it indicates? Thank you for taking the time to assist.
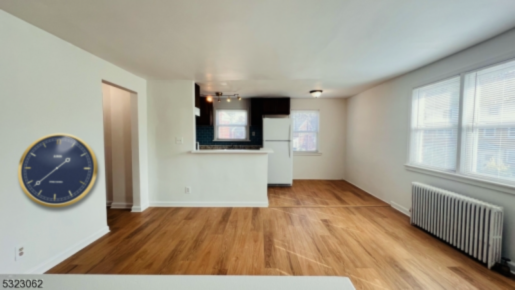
1:38
